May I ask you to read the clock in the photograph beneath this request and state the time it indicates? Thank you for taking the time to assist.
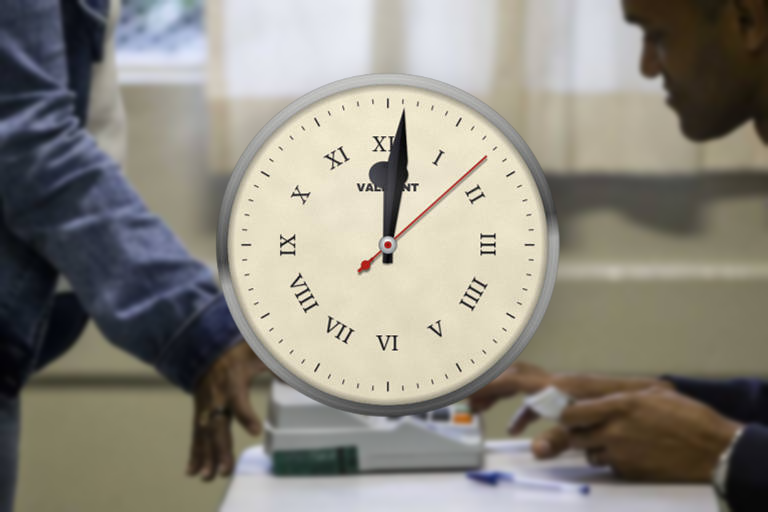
12:01:08
